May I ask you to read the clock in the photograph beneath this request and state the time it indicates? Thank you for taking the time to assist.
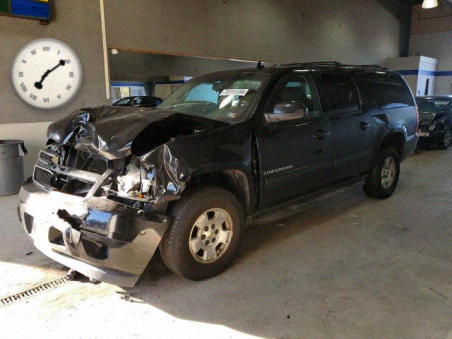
7:09
